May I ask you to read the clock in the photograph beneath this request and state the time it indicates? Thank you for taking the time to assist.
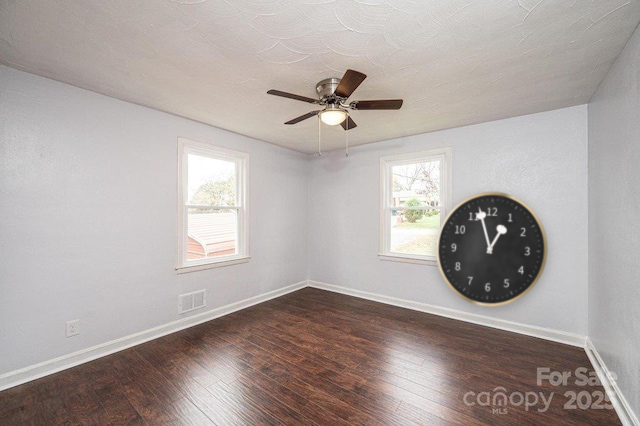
12:57
